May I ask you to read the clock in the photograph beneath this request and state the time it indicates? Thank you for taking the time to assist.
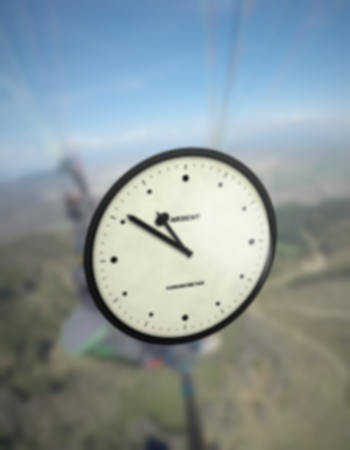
10:51
